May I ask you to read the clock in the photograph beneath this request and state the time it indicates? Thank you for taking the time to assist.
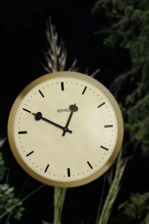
12:50
